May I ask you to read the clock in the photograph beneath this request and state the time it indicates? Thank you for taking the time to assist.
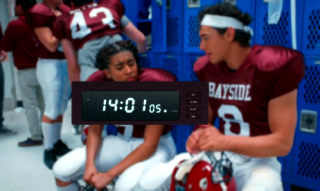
14:01:05
